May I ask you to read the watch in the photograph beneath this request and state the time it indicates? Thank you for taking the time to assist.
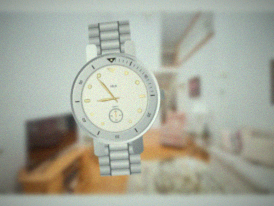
8:54
